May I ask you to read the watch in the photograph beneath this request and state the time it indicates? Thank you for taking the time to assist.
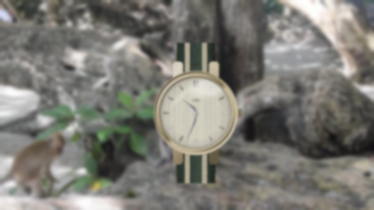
10:33
